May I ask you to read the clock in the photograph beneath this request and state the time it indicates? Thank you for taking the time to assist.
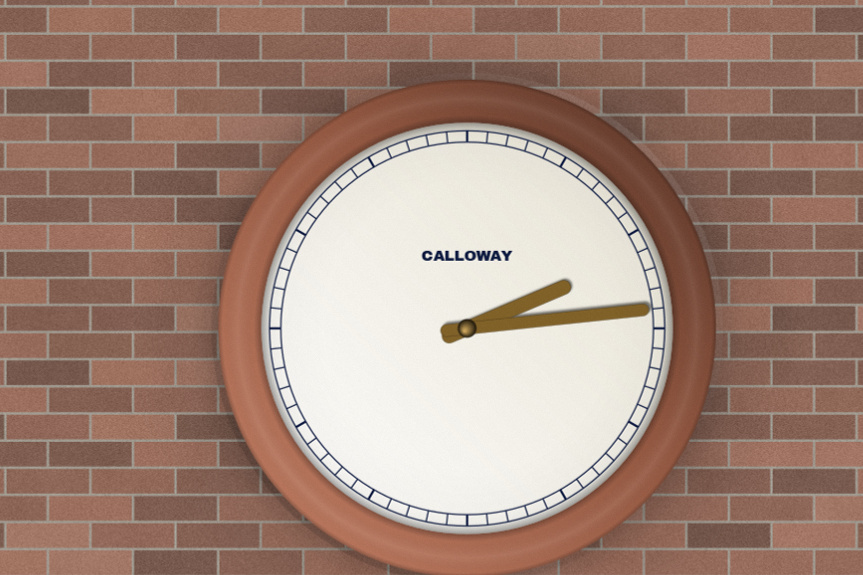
2:14
